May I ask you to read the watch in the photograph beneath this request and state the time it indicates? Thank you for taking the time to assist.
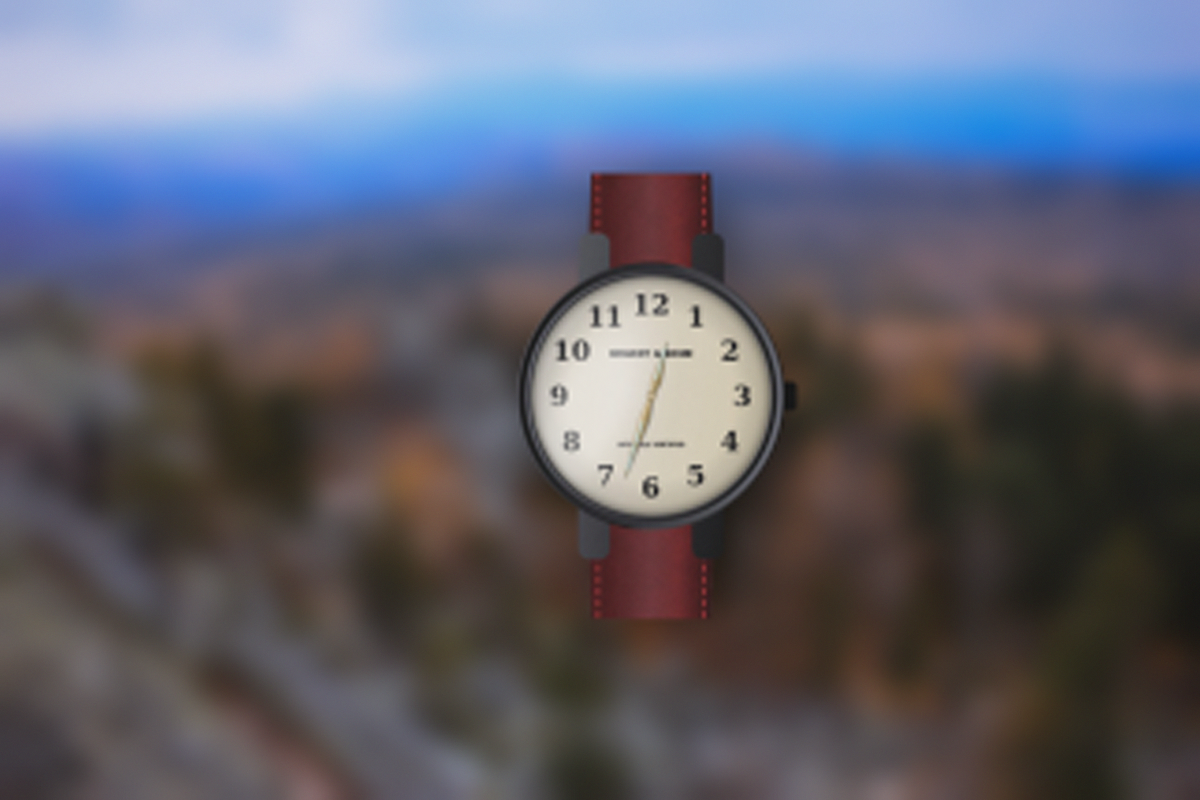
12:33
